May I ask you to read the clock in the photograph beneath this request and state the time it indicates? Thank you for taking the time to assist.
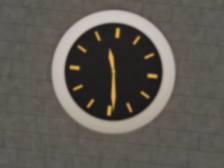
11:29
